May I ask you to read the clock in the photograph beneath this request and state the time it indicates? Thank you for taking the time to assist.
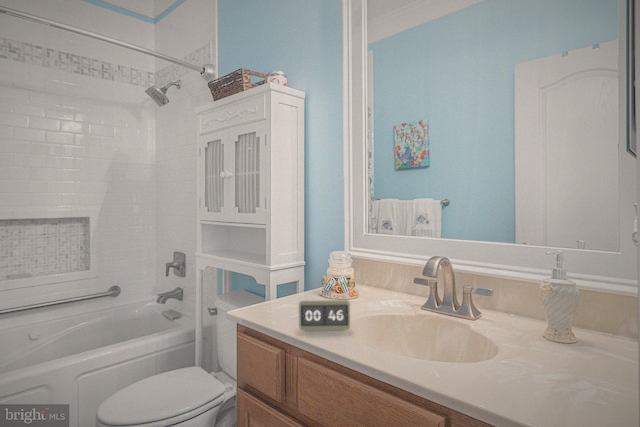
0:46
